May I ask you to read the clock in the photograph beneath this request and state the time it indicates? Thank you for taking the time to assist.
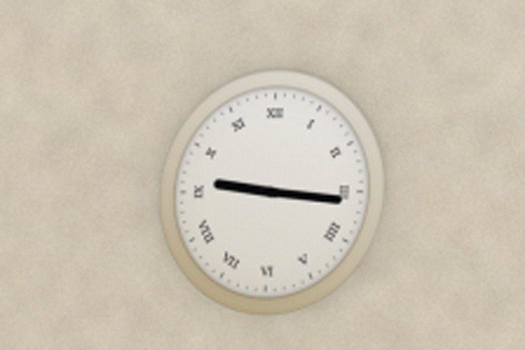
9:16
